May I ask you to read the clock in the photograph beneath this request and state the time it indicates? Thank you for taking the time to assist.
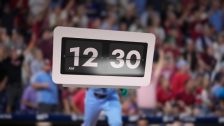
12:30
